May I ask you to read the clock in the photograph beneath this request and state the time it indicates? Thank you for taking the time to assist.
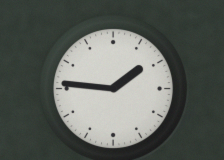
1:46
